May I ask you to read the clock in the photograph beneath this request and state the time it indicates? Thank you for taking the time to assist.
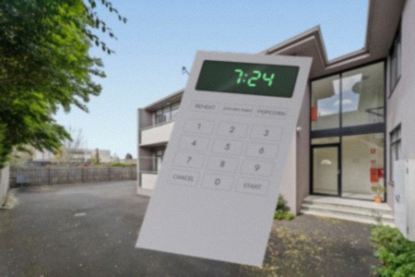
7:24
